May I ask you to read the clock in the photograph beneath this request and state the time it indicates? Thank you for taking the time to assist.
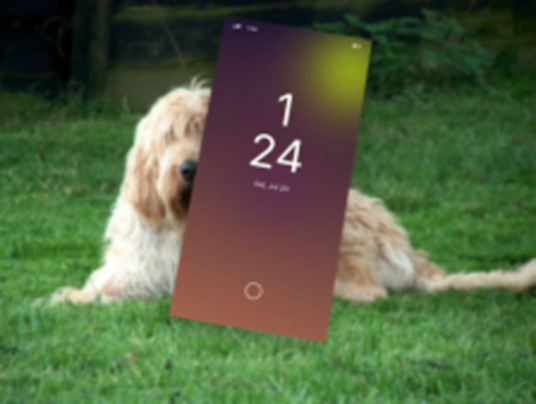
1:24
